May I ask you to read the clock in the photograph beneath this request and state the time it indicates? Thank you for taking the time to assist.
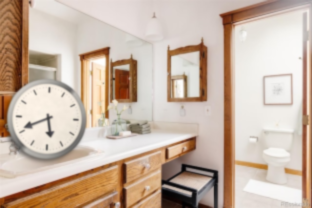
5:41
